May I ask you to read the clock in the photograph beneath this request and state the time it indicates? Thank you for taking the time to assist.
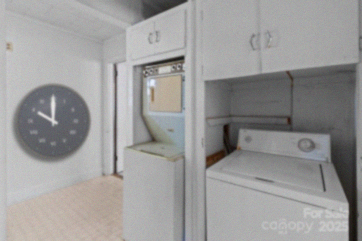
10:00
